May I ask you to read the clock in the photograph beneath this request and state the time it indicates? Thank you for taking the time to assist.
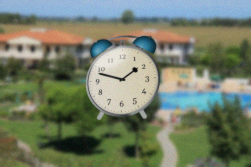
1:48
